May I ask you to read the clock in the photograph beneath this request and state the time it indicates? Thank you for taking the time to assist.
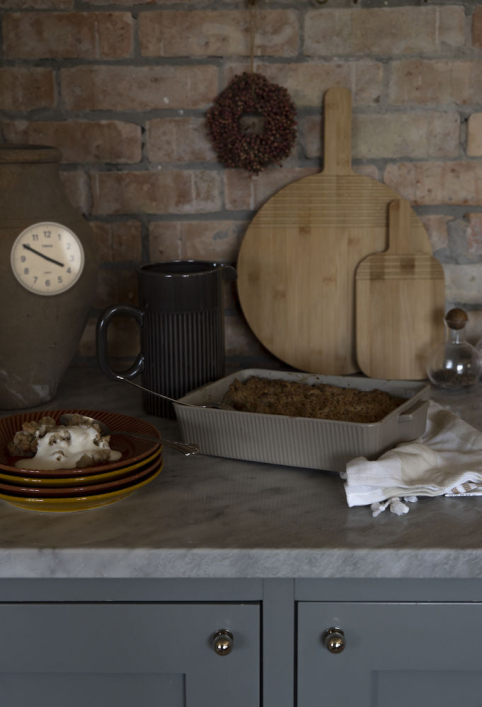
3:50
